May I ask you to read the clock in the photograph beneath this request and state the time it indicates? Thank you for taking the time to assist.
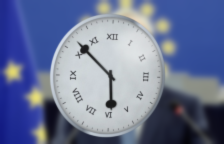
5:52
